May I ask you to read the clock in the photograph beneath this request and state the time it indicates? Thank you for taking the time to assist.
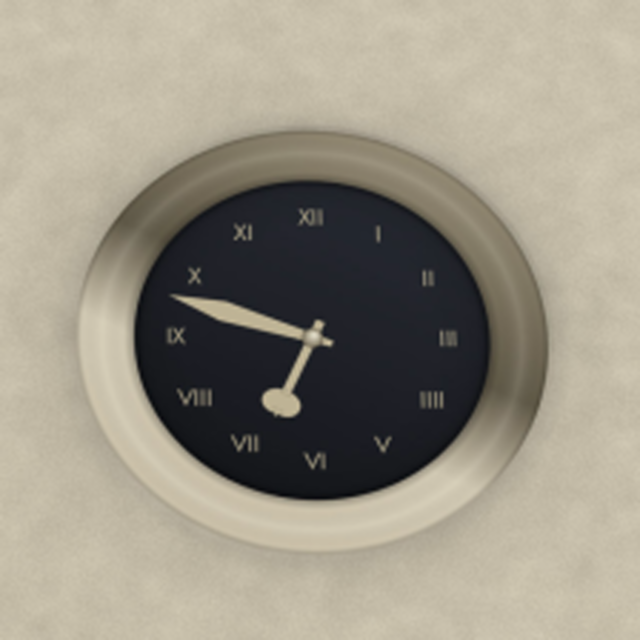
6:48
